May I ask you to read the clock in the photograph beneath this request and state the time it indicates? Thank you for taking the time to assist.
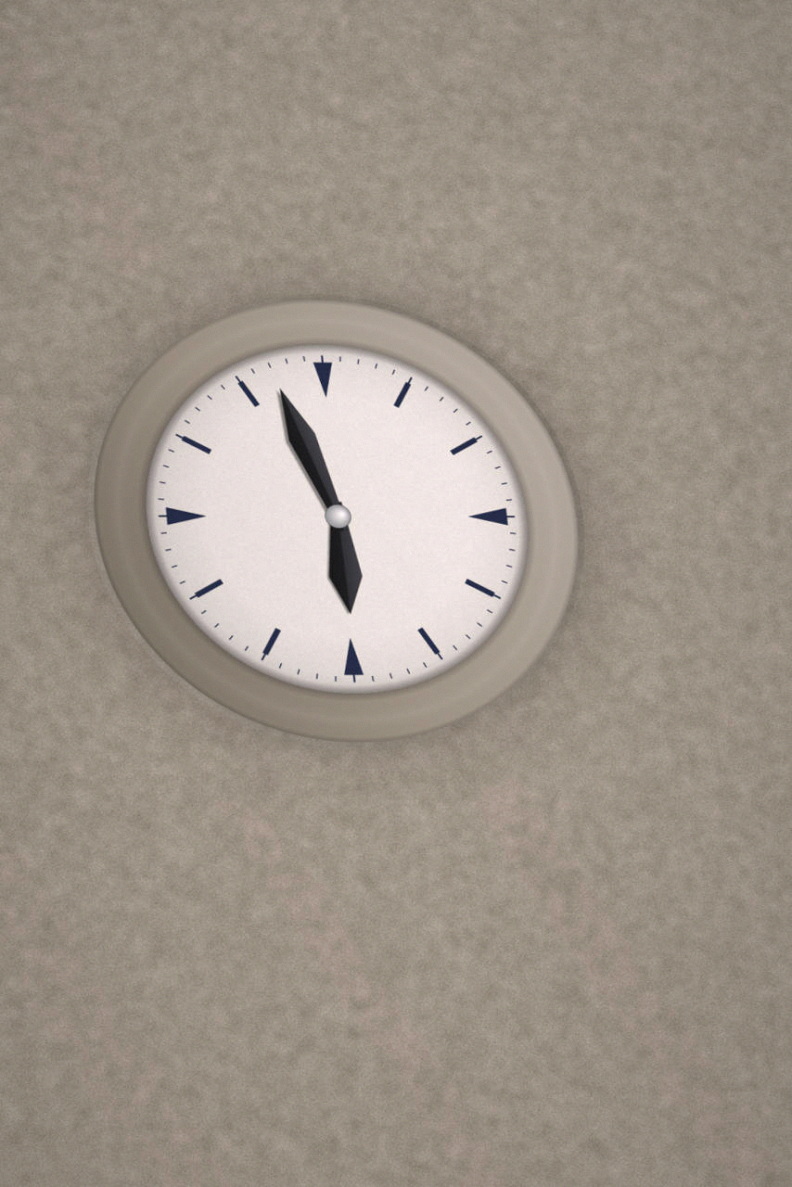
5:57
